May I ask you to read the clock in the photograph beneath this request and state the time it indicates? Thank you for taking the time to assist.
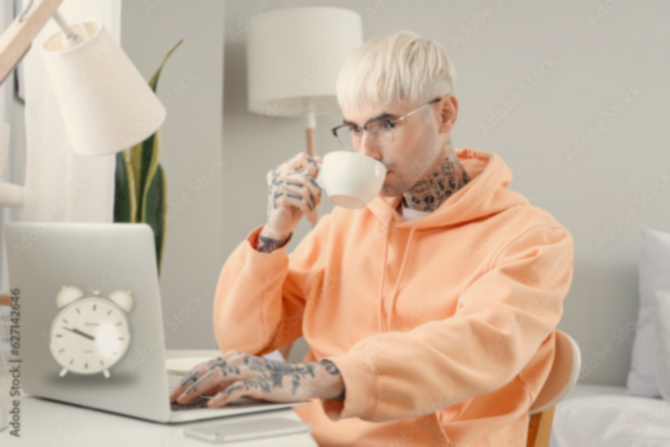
9:48
